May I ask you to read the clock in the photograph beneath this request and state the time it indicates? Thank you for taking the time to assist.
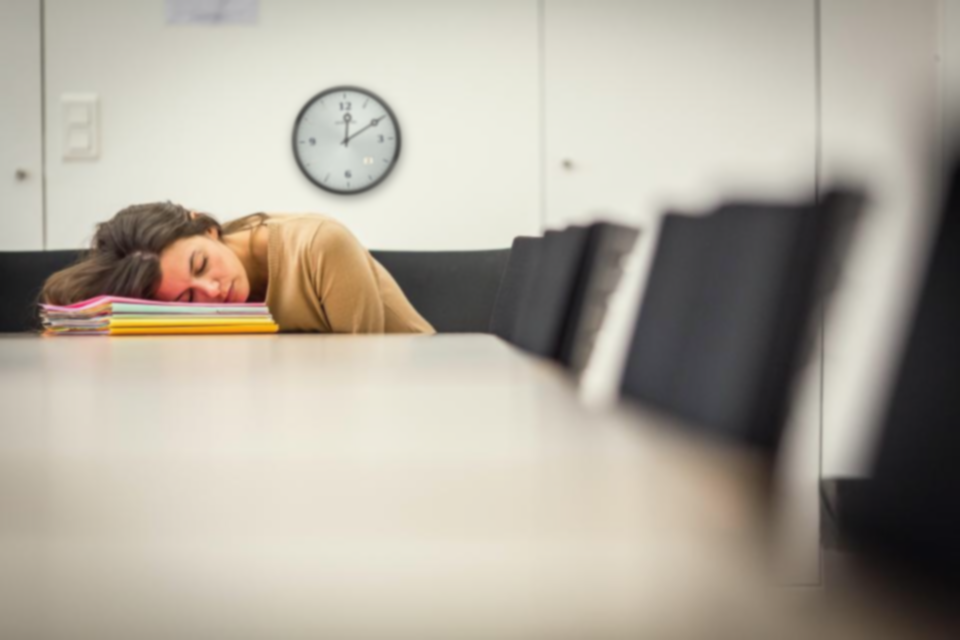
12:10
